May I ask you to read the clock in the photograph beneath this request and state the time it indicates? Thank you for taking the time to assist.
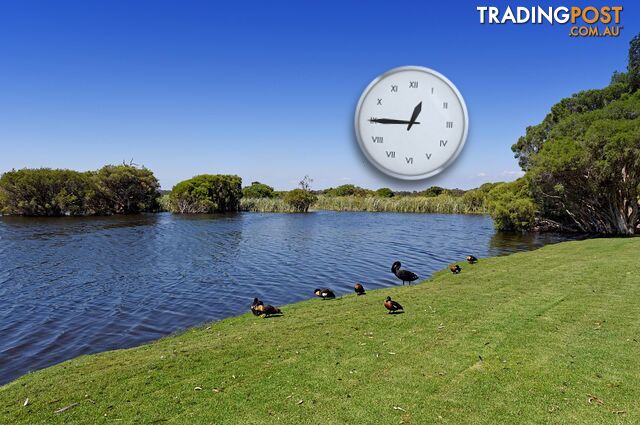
12:45
